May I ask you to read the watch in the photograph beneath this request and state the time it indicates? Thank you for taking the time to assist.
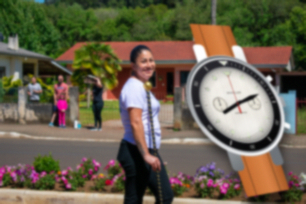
8:12
